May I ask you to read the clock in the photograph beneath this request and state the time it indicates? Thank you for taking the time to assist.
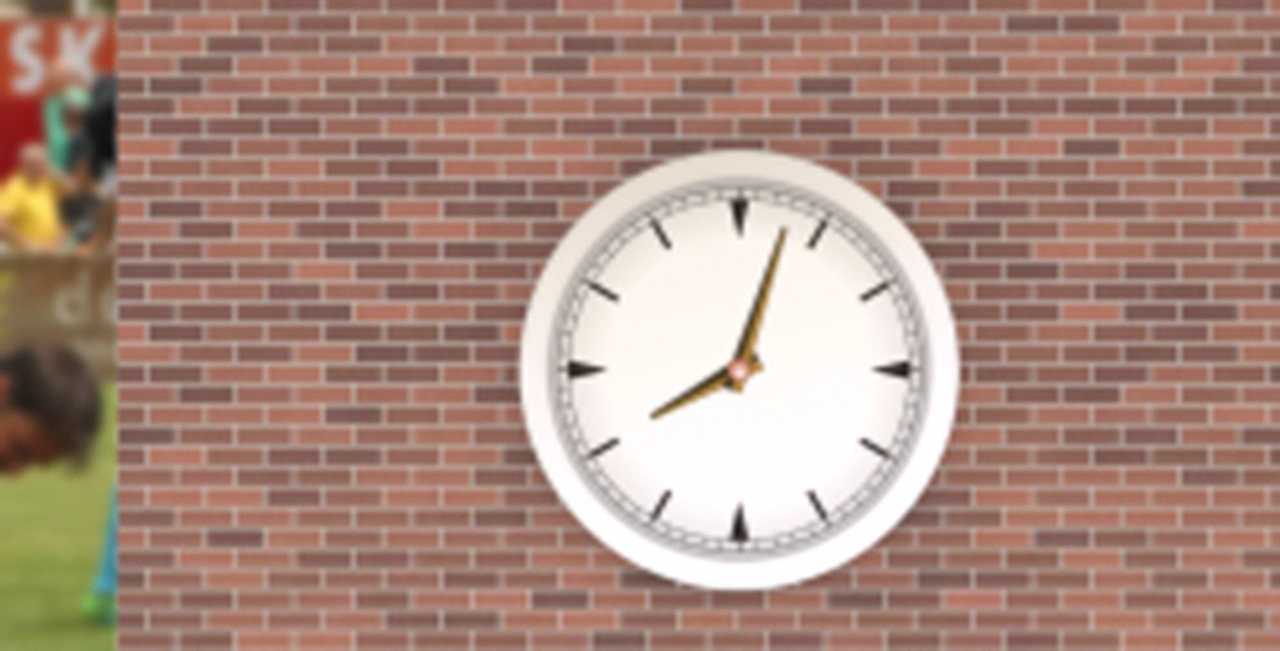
8:03
